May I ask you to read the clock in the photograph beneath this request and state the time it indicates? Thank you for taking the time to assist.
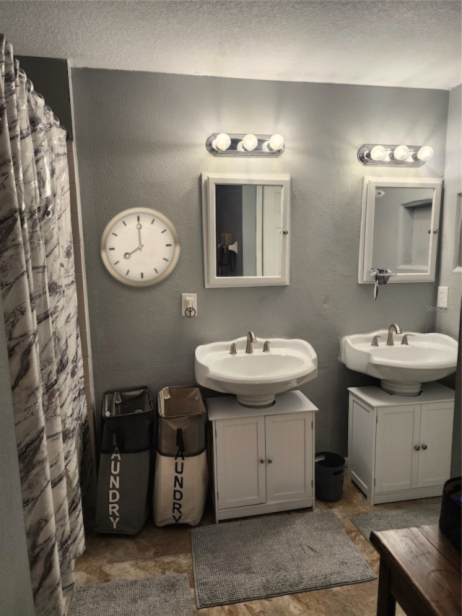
8:00
